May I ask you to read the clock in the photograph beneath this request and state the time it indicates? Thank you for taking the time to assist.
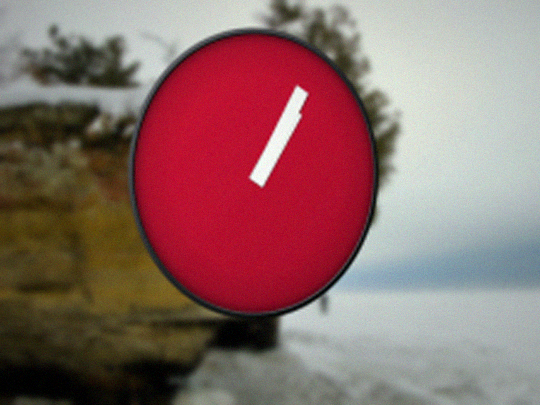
1:05
